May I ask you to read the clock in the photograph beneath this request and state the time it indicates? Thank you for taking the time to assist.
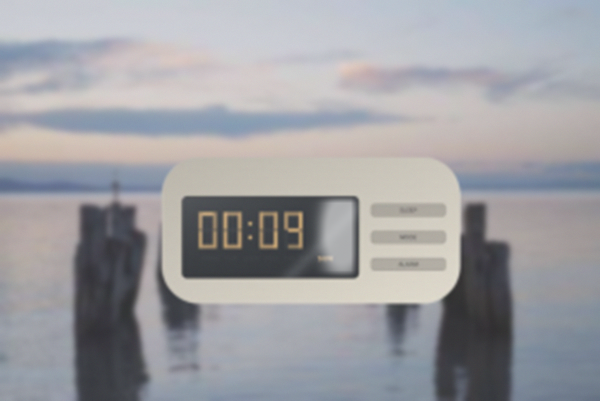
0:09
